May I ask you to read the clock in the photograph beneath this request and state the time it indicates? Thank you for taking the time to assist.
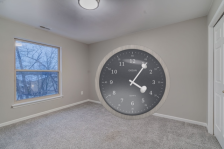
4:06
